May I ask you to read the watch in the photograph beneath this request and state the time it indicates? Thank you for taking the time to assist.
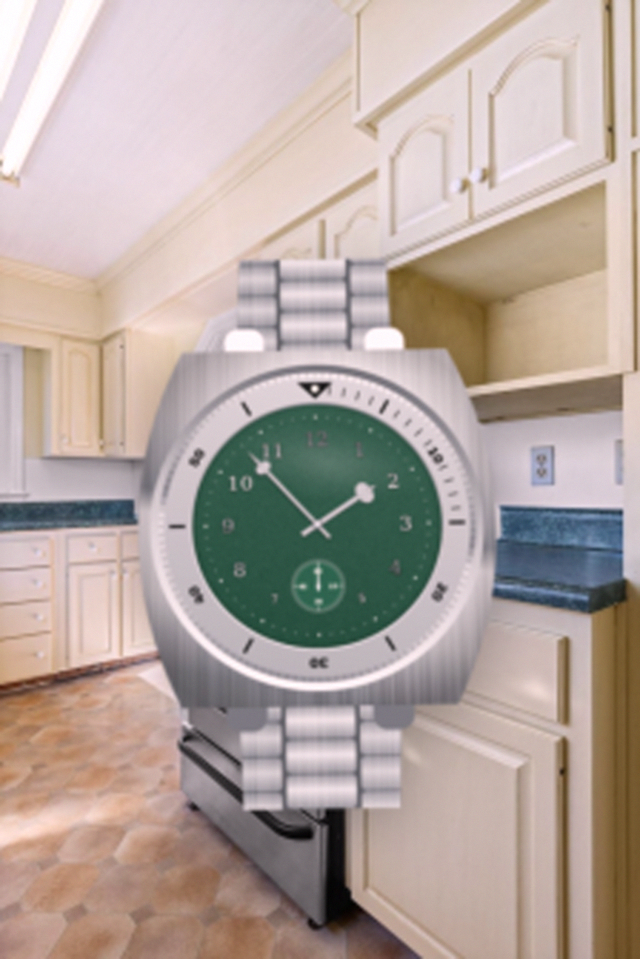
1:53
